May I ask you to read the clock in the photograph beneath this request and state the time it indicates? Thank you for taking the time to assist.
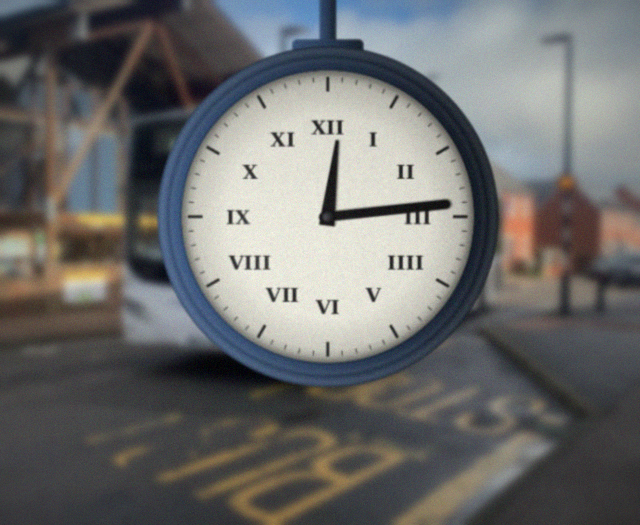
12:14
